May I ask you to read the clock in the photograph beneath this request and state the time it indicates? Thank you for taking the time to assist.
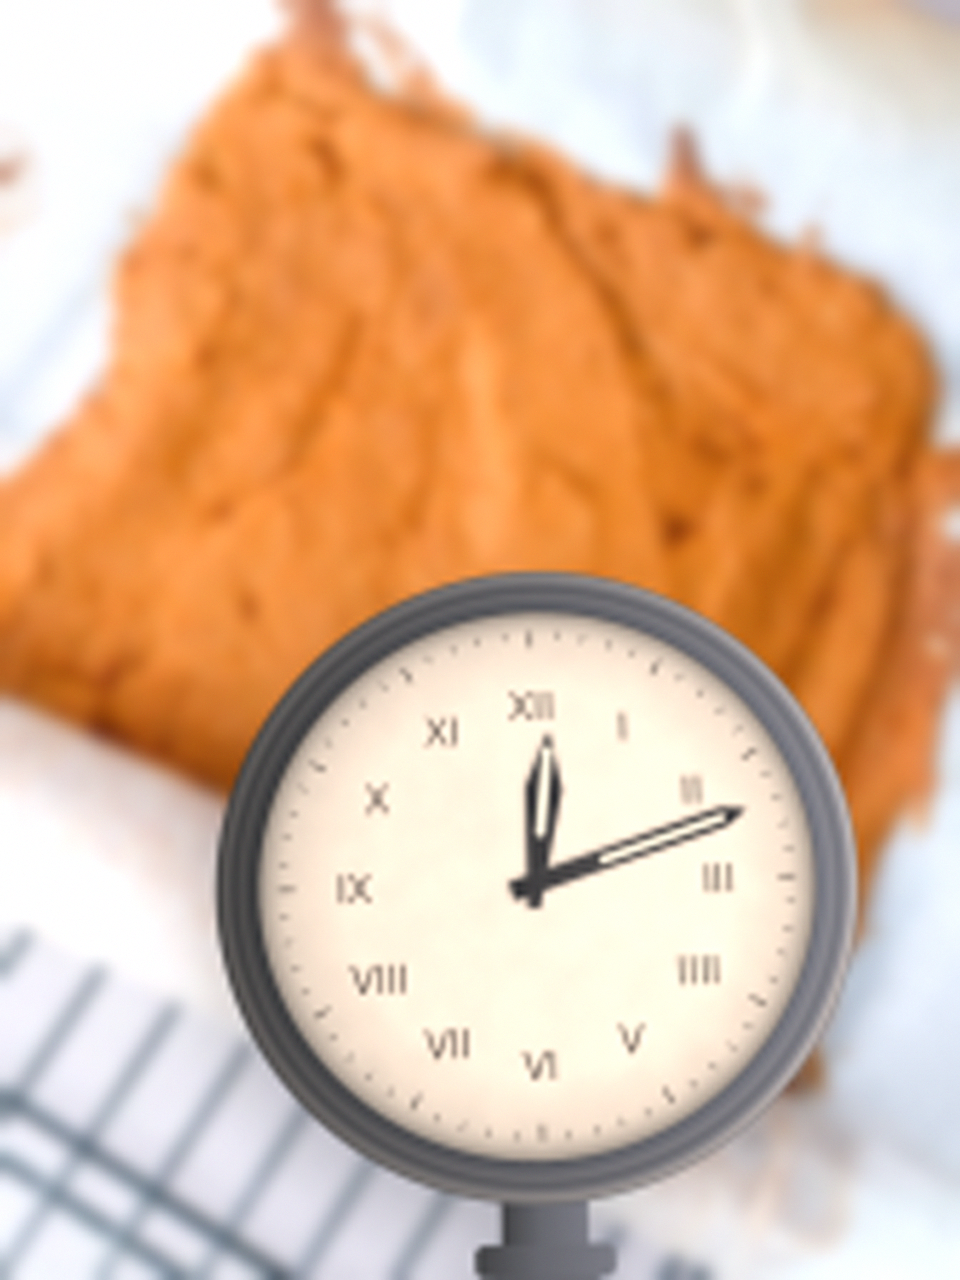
12:12
